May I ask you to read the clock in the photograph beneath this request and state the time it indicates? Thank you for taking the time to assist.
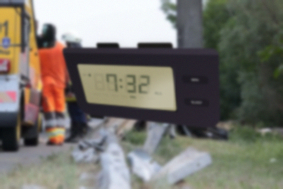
7:32
